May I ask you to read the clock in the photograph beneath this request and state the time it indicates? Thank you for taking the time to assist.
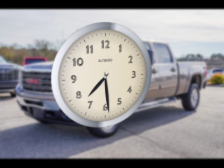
7:29
